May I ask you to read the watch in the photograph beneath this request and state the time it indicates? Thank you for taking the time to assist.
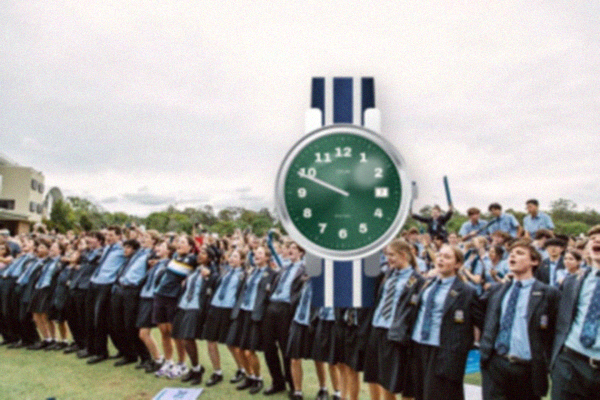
9:49
